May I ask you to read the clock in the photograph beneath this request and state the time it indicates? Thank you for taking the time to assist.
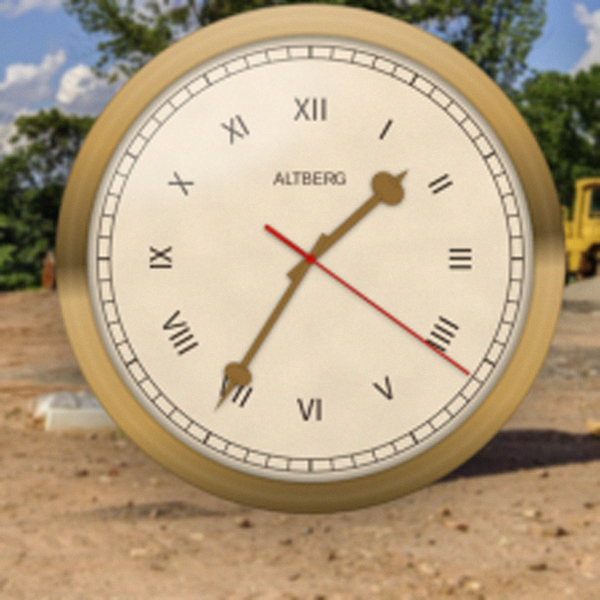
1:35:21
